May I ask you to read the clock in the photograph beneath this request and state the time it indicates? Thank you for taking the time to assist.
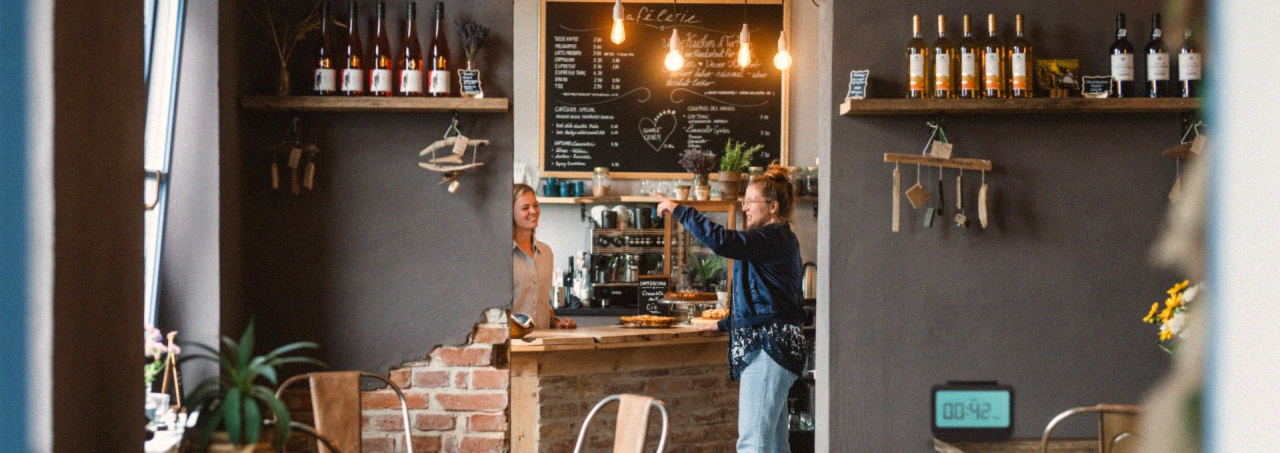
0:42
